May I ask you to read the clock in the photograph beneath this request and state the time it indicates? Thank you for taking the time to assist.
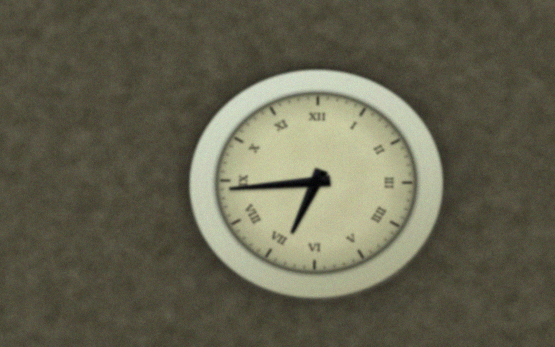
6:44
